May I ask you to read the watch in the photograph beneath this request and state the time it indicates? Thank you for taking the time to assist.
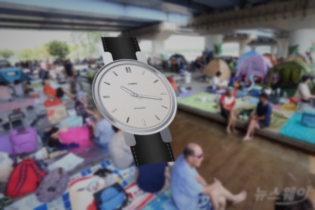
10:17
